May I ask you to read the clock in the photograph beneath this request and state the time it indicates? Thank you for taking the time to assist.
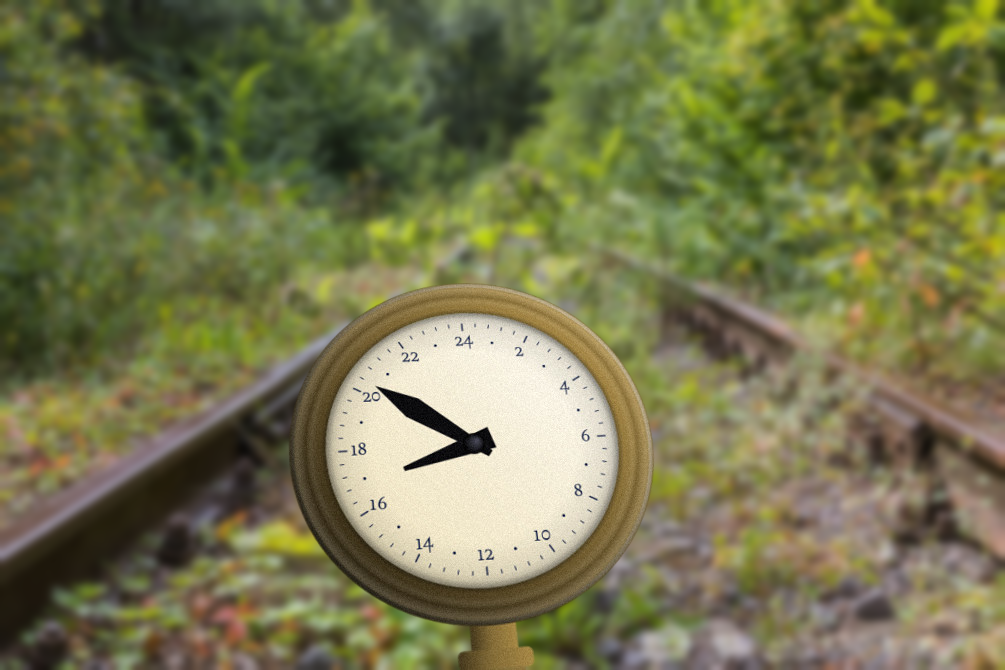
16:51
